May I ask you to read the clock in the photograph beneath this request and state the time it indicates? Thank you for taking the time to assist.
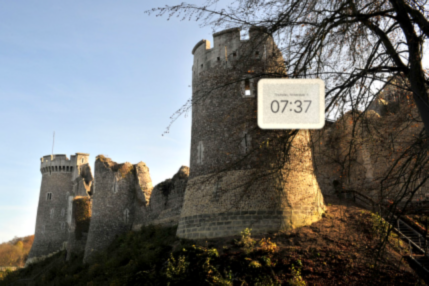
7:37
